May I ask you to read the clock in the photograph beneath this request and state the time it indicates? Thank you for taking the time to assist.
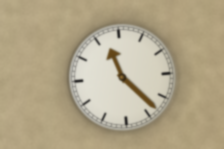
11:23
